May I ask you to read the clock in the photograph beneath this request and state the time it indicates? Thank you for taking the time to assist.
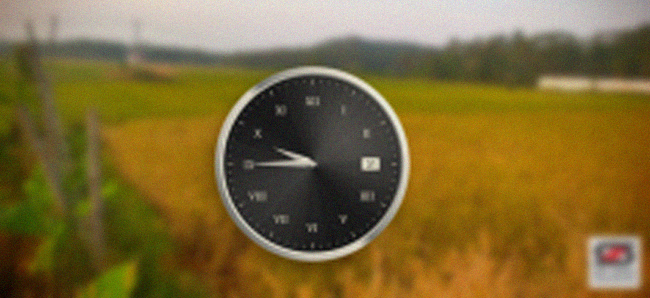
9:45
